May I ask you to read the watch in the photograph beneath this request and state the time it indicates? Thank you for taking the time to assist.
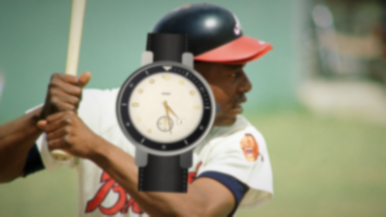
4:28
